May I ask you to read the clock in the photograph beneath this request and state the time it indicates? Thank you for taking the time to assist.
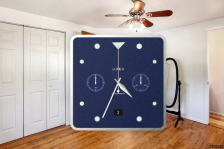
4:34
